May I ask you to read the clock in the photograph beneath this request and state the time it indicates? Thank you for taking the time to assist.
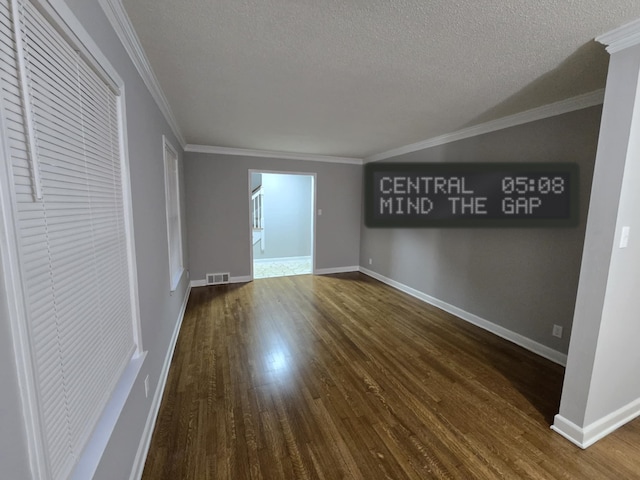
5:08
